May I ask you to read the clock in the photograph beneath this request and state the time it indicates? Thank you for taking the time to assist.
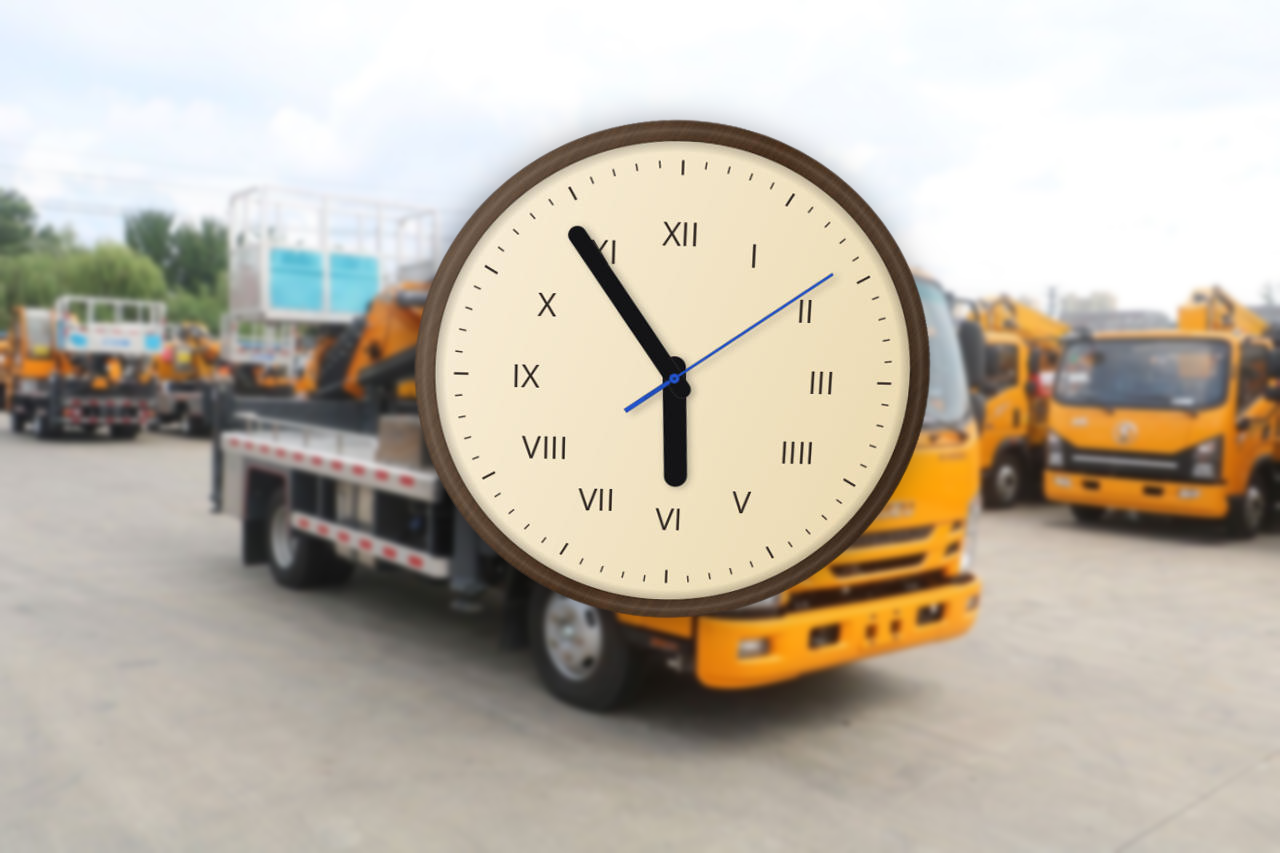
5:54:09
